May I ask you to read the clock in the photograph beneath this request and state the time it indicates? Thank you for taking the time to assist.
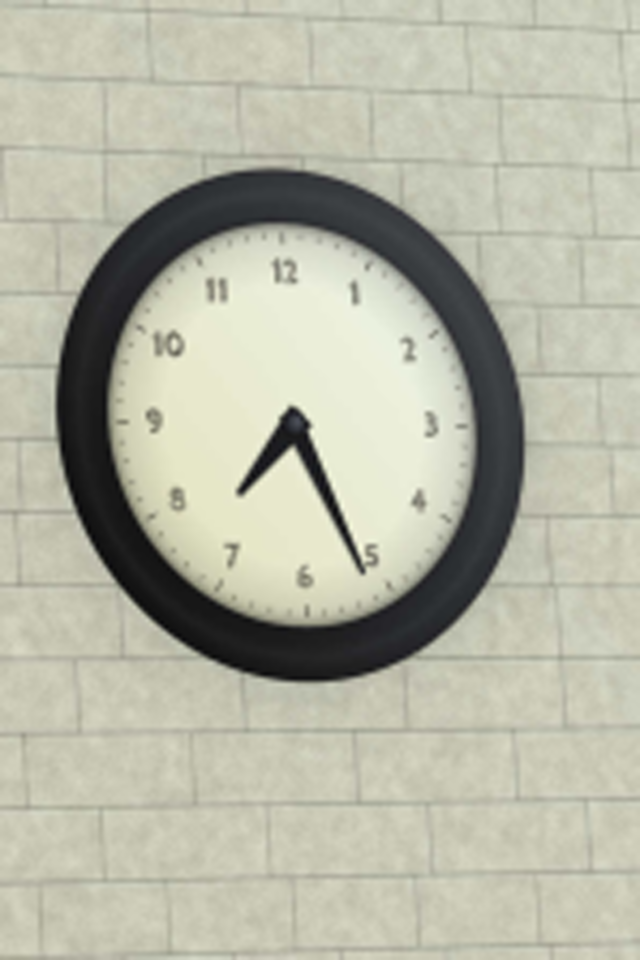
7:26
